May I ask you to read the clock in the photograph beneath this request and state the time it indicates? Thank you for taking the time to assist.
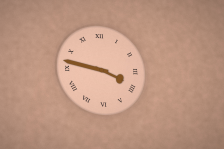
3:47
